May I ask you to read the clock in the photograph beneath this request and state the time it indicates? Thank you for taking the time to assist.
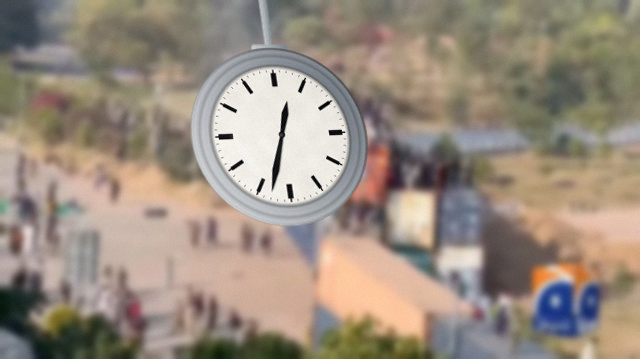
12:33
